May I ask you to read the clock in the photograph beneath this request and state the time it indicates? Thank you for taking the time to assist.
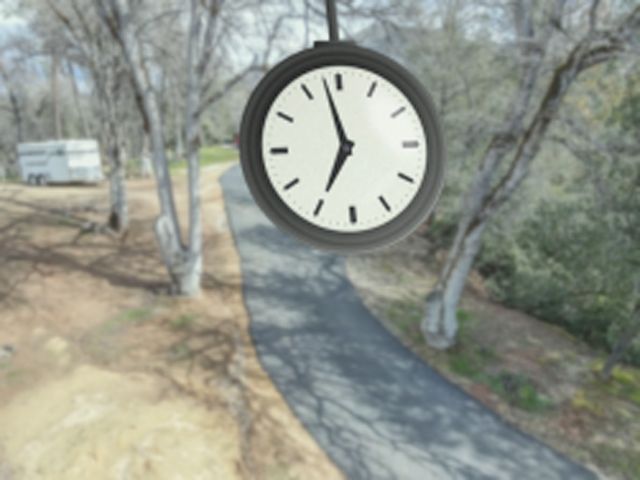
6:58
